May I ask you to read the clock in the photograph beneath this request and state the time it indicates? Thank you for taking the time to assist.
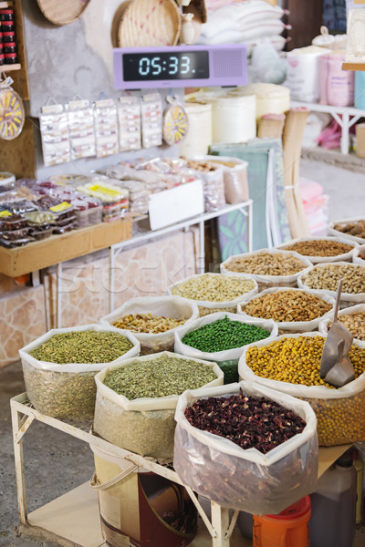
5:33
